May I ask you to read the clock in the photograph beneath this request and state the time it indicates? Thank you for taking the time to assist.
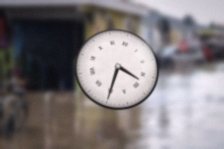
3:30
